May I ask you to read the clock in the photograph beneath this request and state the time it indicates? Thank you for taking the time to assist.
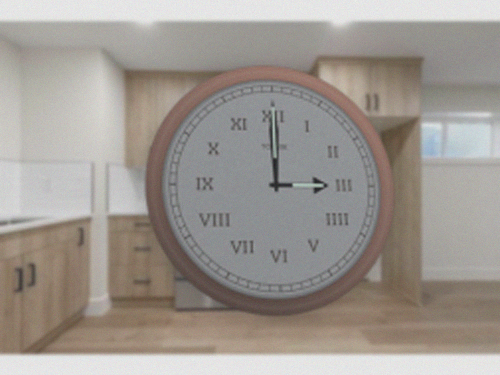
3:00
